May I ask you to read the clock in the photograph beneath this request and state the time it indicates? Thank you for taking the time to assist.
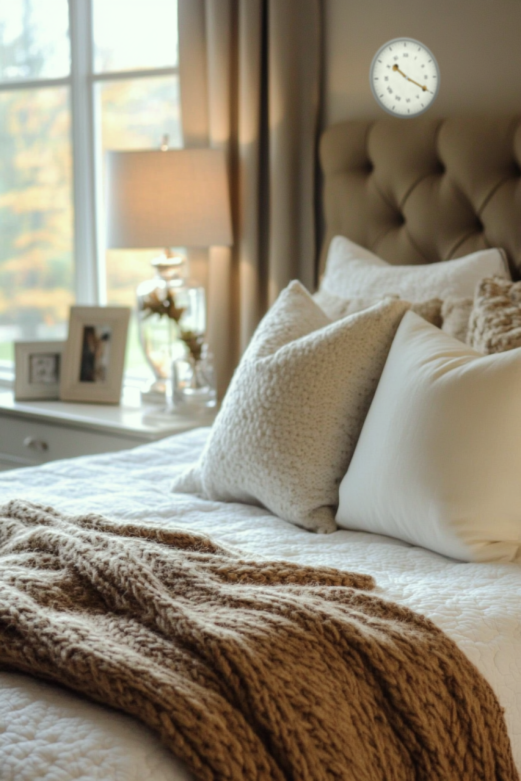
10:20
